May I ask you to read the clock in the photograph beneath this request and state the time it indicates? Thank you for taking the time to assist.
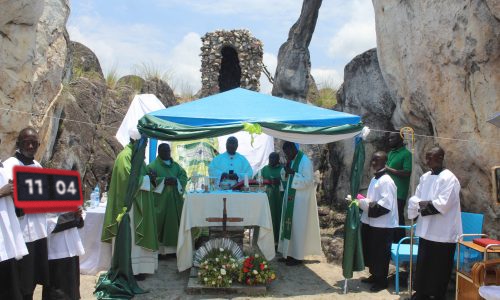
11:04
